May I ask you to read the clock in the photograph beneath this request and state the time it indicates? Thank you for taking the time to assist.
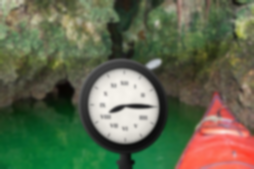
8:15
